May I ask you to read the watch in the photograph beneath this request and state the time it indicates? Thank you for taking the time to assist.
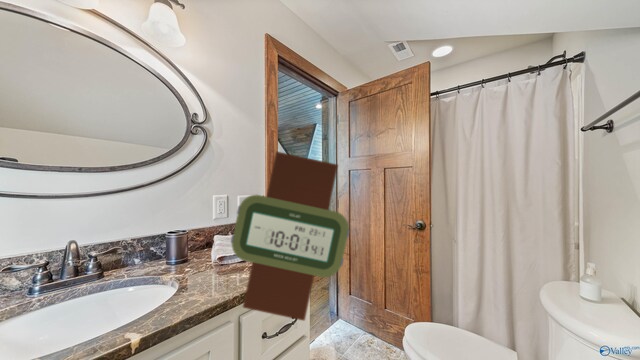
10:01:41
